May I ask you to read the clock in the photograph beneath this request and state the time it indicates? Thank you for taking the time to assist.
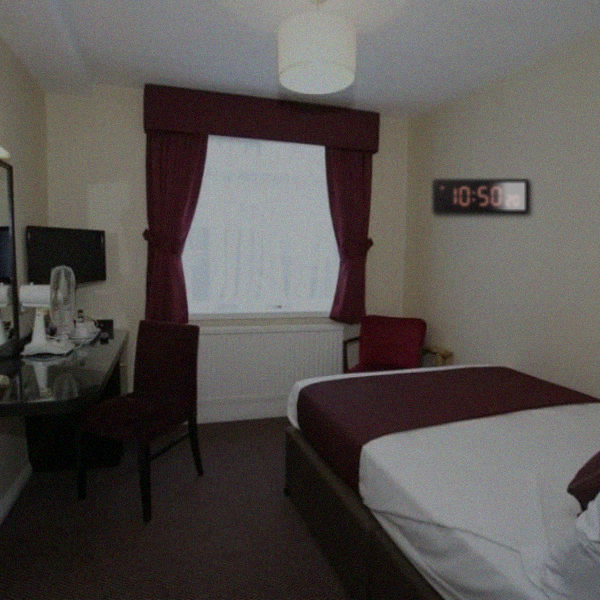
10:50
